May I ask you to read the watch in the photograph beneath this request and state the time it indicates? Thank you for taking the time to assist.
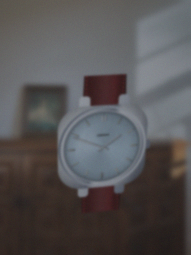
1:49
